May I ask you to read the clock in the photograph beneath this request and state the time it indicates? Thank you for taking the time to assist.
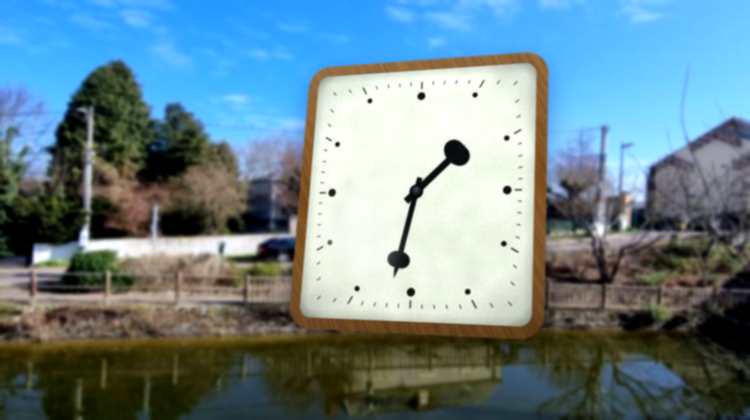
1:32
